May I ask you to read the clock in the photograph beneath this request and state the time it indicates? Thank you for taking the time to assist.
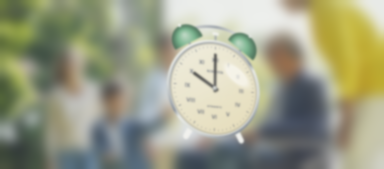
10:00
